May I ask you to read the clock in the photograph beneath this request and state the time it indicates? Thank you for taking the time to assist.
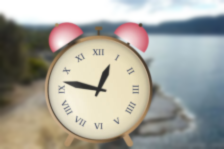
12:47
